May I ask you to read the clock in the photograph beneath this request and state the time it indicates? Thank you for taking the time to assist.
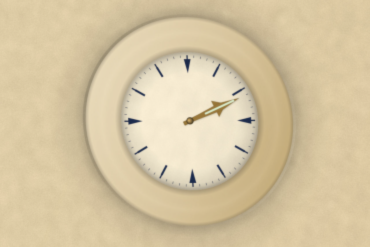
2:11
